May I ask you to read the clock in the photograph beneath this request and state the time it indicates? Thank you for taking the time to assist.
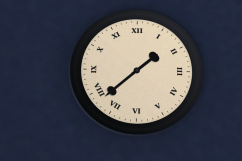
1:38
